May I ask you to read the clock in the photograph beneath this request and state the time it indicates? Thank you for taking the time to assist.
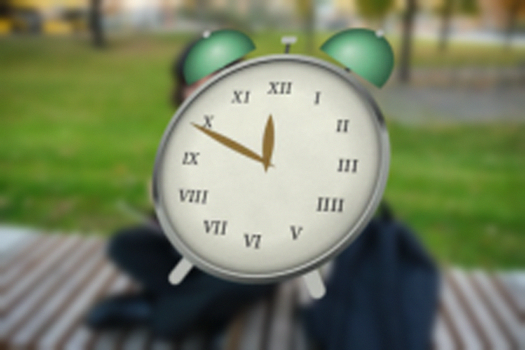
11:49
